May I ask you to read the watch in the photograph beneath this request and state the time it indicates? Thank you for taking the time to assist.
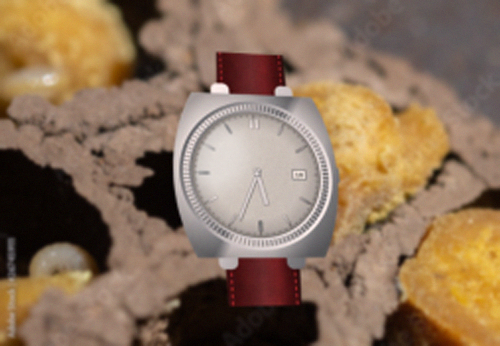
5:34
